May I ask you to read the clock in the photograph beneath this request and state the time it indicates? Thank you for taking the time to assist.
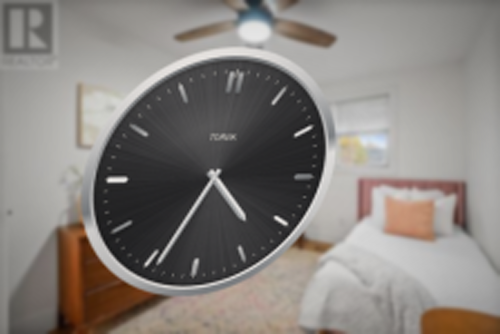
4:34
